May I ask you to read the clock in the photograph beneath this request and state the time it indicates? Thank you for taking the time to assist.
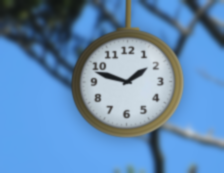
1:48
